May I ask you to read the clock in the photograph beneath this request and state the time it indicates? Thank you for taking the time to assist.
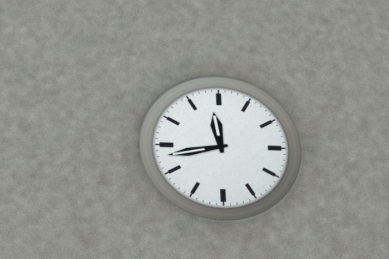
11:43
